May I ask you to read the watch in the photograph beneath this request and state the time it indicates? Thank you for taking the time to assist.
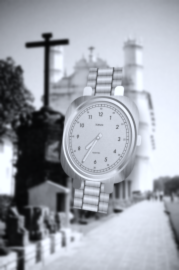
7:35
